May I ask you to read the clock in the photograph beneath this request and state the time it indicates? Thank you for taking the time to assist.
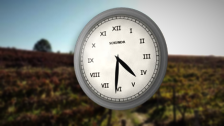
4:31
